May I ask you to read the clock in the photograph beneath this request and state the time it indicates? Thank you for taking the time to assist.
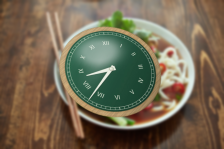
8:37
